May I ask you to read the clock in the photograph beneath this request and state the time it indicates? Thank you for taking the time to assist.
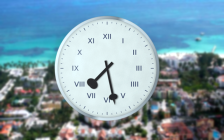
7:28
